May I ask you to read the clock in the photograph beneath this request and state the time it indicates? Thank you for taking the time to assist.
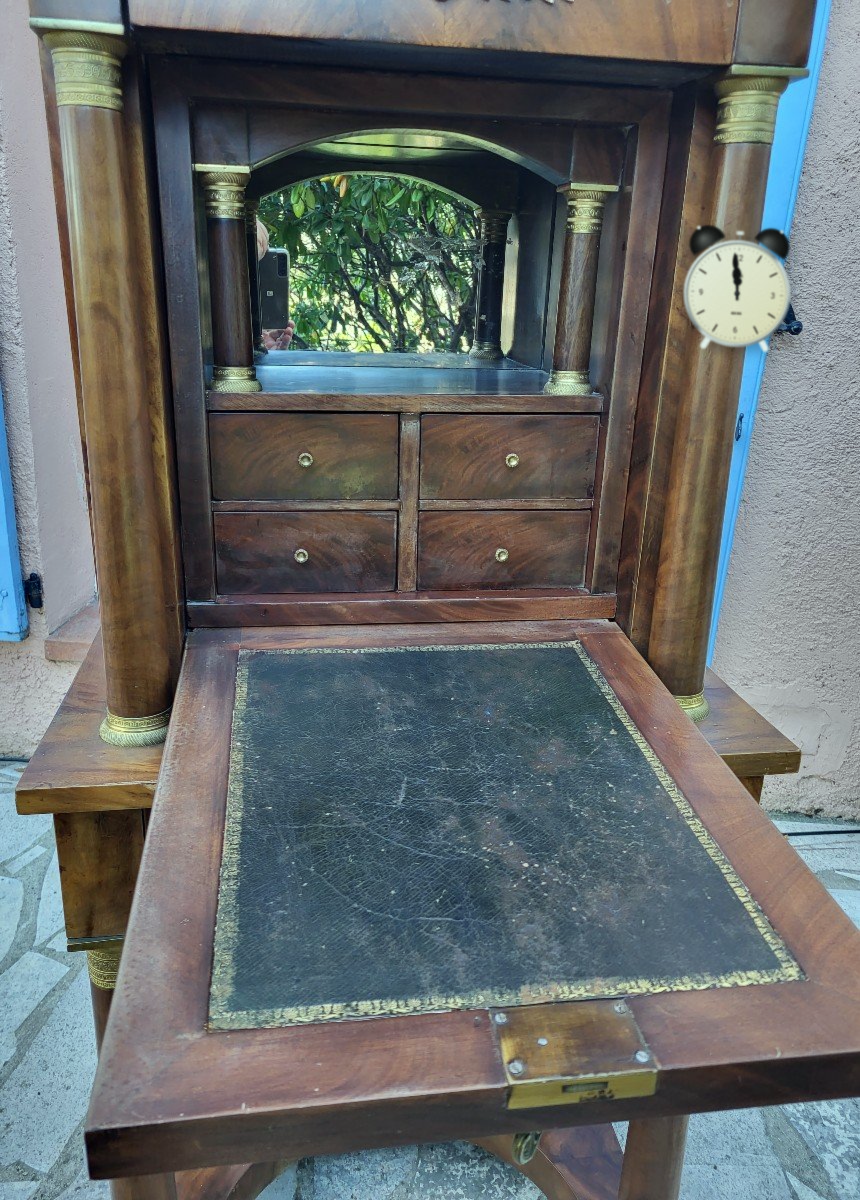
11:59
